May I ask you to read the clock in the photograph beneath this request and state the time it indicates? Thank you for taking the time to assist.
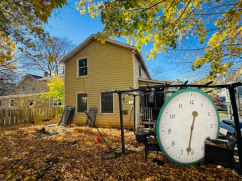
12:32
